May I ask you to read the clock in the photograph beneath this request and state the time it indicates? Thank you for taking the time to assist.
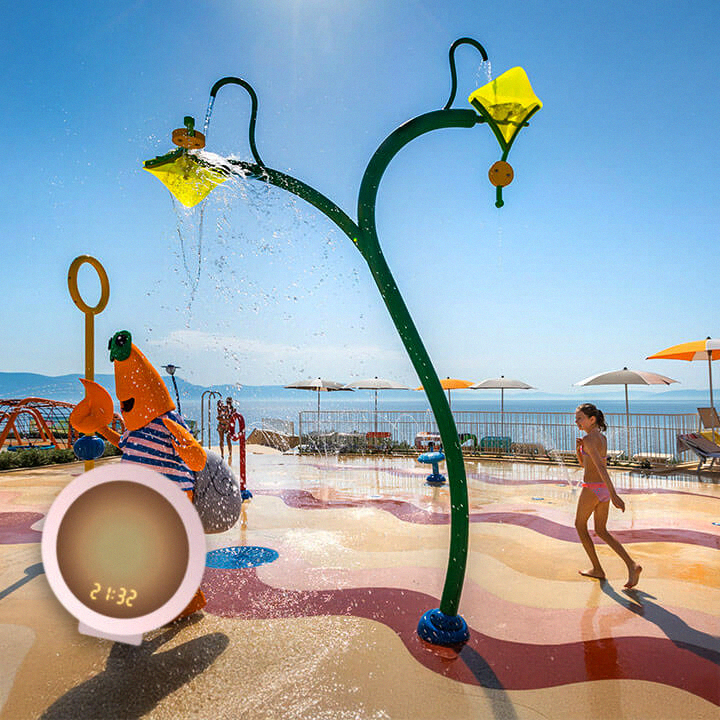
21:32
